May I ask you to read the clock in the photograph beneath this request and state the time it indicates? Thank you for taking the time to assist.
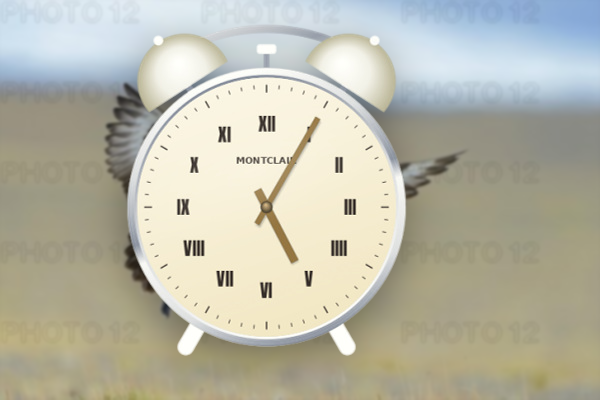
5:05
